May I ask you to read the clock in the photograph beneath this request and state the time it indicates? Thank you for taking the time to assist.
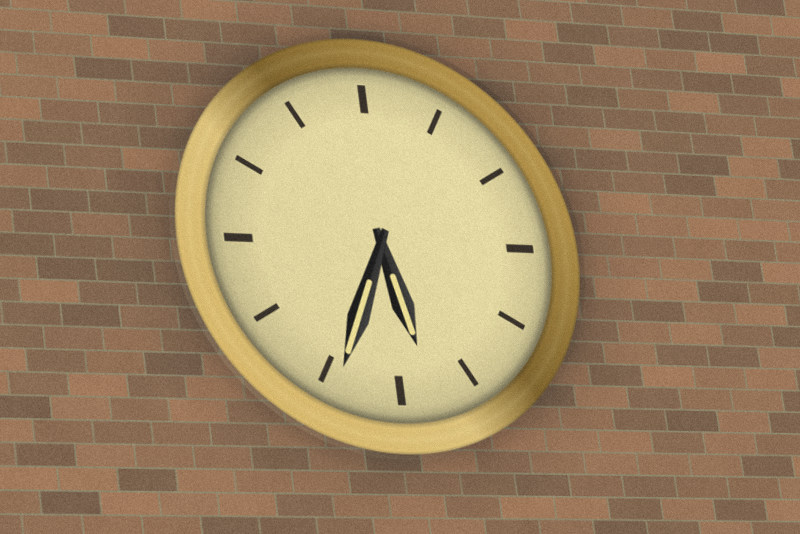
5:34
